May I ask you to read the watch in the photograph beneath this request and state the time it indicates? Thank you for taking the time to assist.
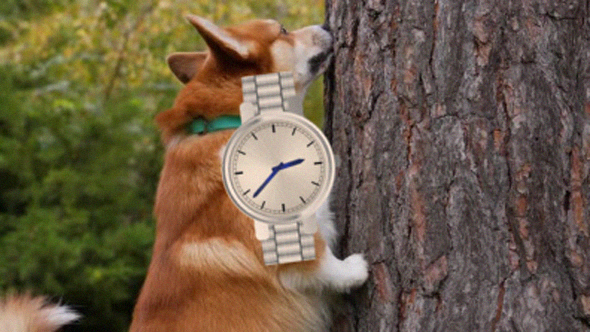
2:38
